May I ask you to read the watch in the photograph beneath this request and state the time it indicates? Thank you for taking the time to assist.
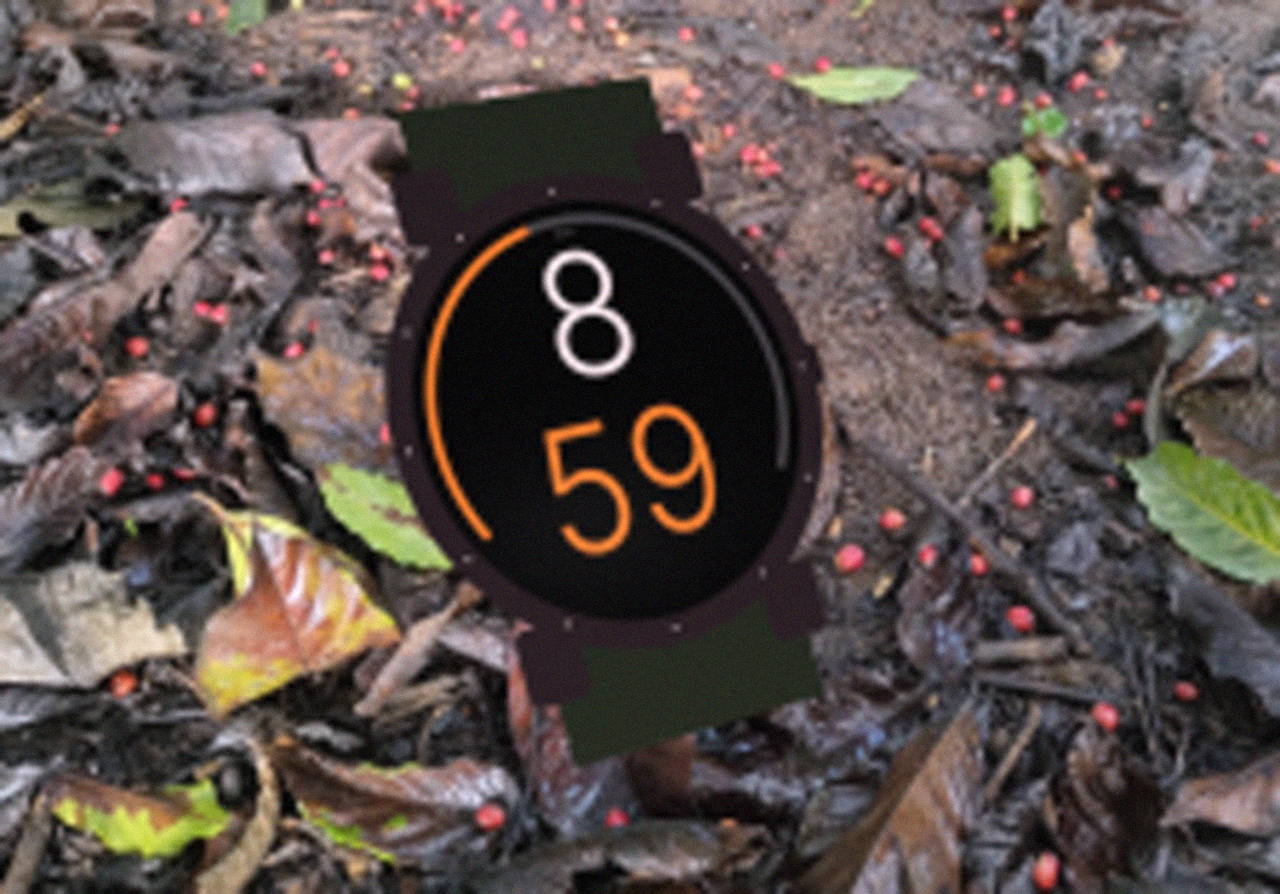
8:59
